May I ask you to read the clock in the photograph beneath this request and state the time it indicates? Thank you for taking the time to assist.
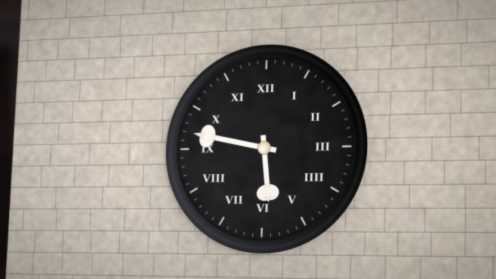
5:47
